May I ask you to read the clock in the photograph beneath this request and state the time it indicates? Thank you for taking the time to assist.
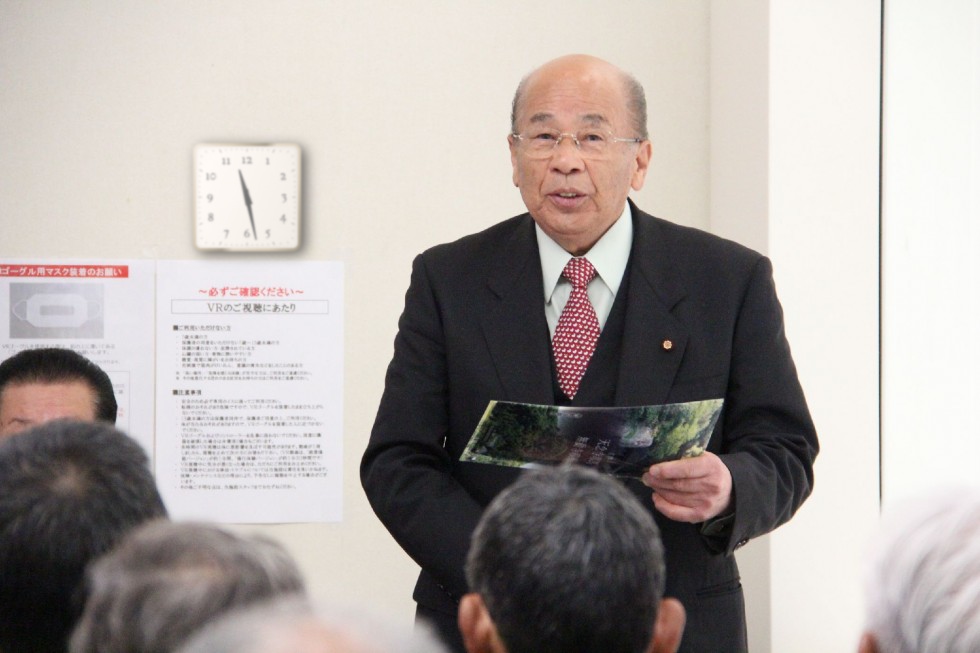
11:28
